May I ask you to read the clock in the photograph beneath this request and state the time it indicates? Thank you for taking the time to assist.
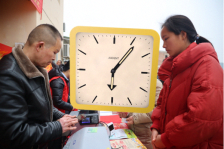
6:06
